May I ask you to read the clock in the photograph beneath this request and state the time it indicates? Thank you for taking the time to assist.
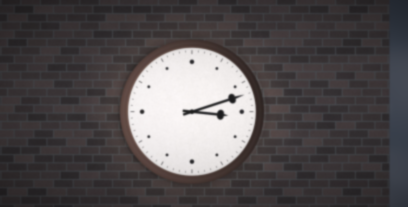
3:12
